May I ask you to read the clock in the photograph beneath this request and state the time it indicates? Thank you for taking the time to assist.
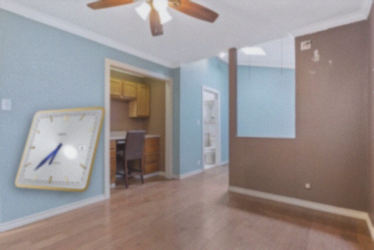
6:37
